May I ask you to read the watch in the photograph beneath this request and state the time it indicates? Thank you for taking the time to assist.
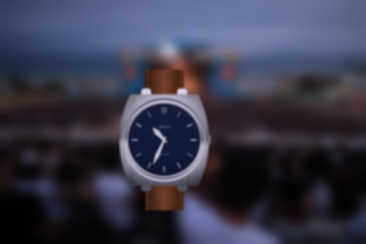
10:34
